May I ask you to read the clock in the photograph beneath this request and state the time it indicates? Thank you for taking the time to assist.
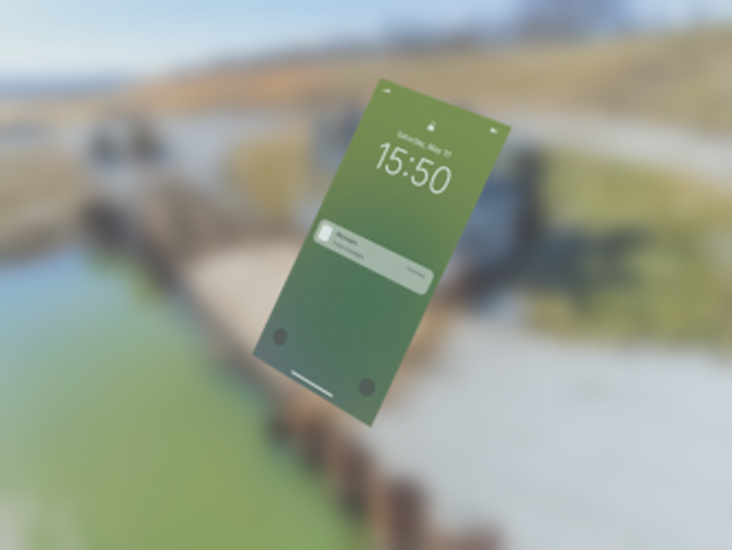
15:50
